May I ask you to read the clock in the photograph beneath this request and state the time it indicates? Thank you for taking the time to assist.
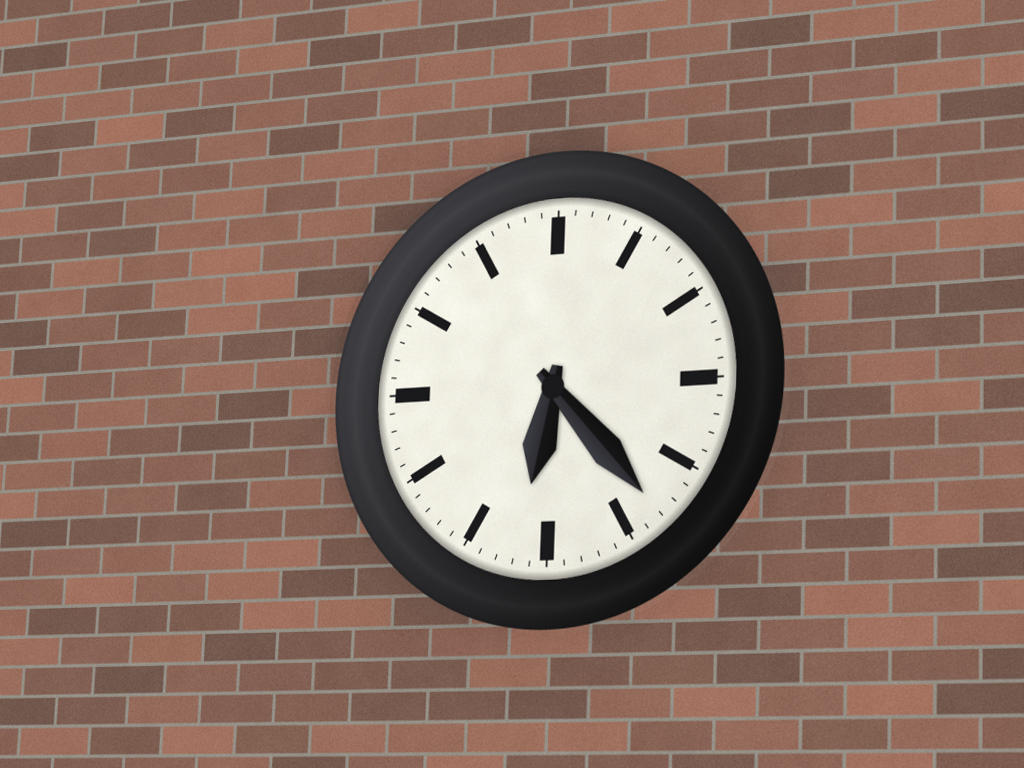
6:23
